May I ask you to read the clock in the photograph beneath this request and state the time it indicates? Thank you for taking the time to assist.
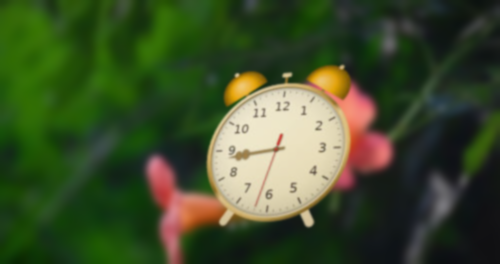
8:43:32
